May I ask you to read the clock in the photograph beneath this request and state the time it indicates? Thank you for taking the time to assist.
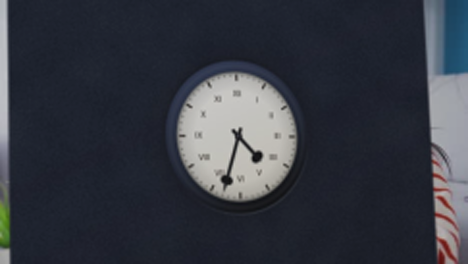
4:33
